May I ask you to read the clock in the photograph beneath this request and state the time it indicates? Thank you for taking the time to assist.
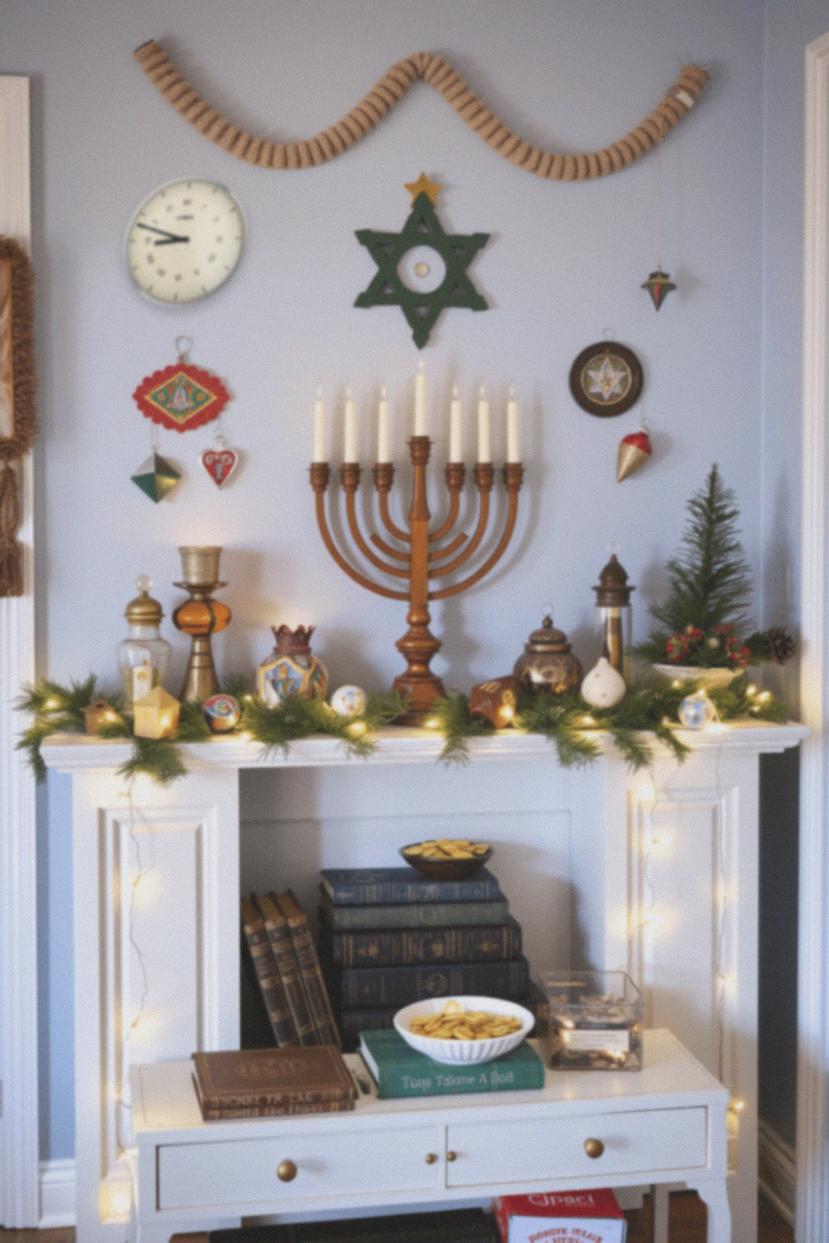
8:48
